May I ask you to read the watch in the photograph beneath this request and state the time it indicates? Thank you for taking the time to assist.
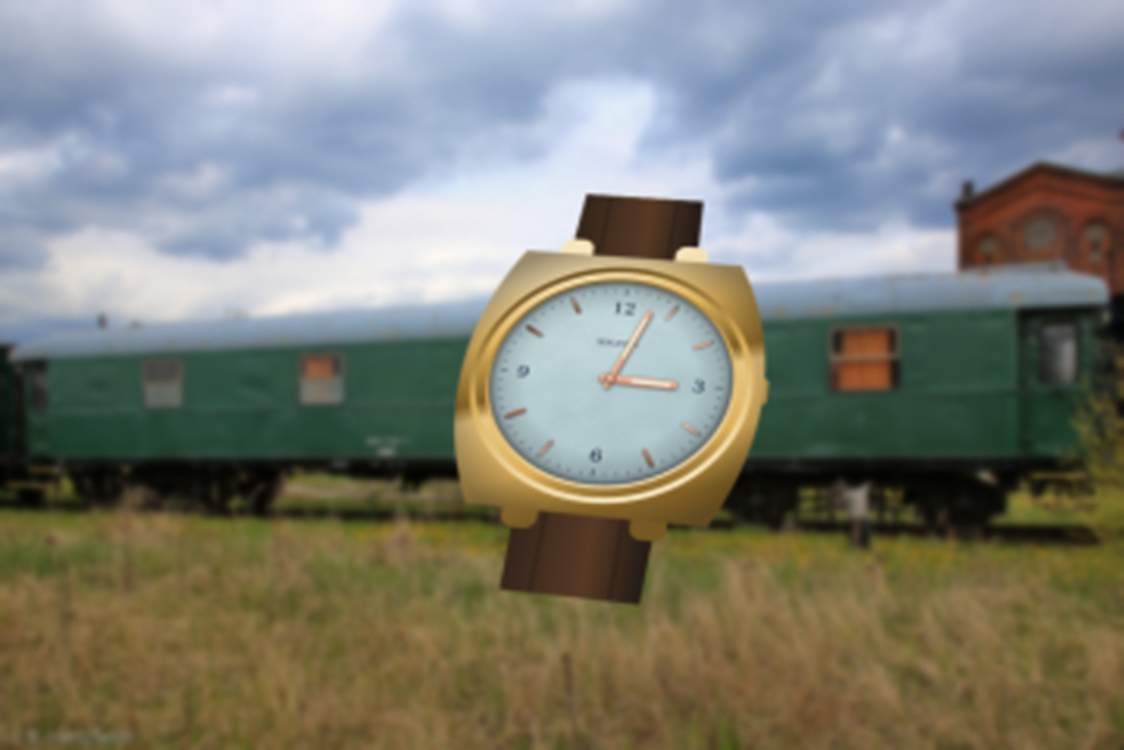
3:03
